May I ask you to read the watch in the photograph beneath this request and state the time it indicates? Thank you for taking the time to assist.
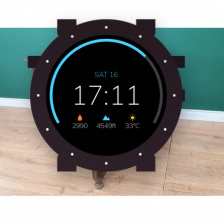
17:11
